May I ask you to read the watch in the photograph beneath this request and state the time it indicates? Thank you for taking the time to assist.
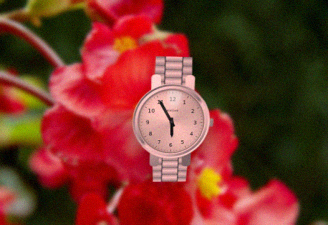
5:55
